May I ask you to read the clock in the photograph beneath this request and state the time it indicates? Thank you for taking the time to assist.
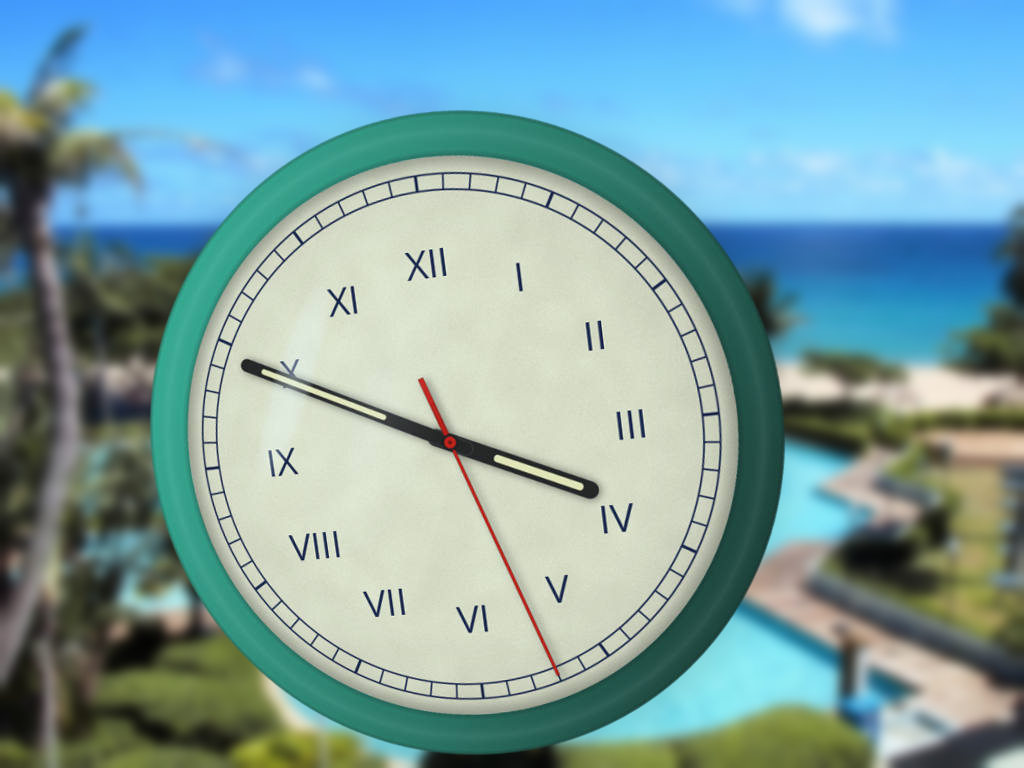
3:49:27
